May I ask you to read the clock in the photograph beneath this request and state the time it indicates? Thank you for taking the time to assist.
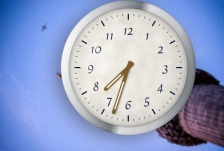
7:33
